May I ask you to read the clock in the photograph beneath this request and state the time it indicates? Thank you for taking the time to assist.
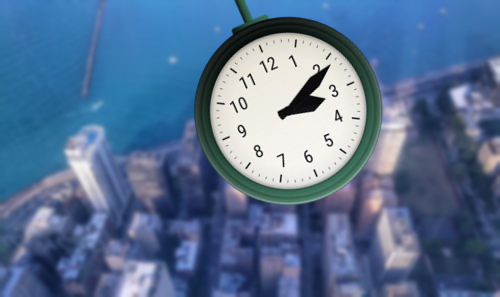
3:11
